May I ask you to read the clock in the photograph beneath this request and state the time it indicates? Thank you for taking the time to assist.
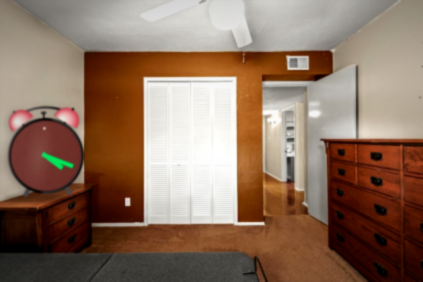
4:19
